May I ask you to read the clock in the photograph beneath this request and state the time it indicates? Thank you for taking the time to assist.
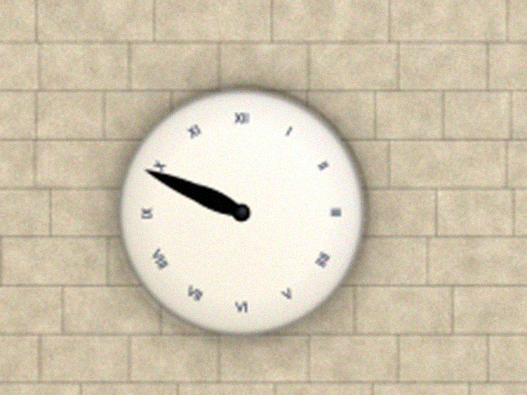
9:49
